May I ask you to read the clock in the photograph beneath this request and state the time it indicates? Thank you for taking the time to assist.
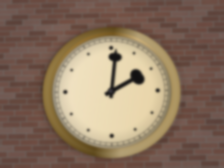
2:01
